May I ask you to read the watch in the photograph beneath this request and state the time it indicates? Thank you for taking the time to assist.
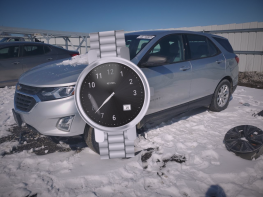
7:38
